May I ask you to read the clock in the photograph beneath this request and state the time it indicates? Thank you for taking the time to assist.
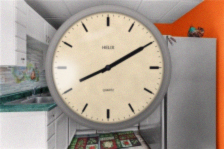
8:10
